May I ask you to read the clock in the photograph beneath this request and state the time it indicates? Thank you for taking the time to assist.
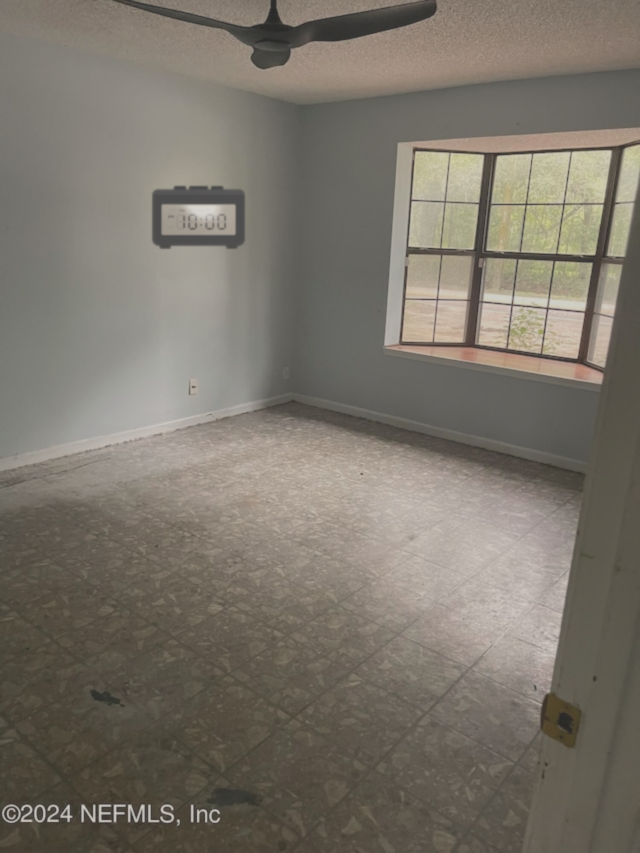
10:00
